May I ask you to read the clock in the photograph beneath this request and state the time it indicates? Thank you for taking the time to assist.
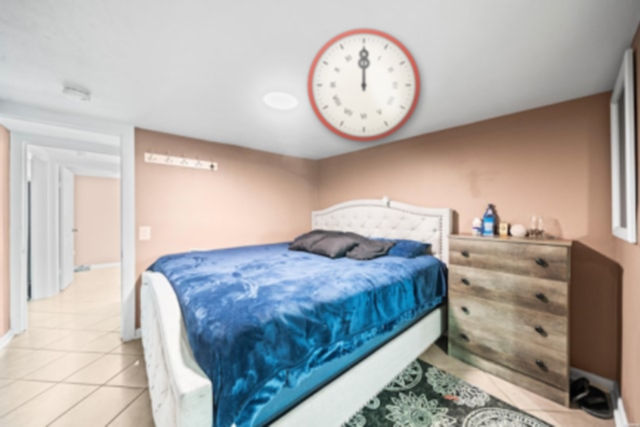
12:00
